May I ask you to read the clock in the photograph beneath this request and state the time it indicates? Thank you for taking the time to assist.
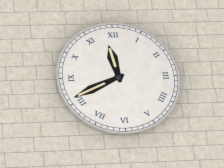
11:41
